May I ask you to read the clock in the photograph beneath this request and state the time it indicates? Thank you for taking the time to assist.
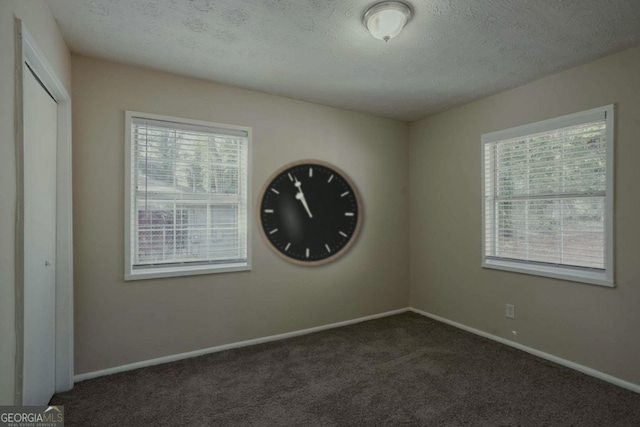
10:56
